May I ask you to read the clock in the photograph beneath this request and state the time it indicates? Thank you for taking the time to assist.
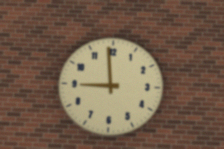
8:59
